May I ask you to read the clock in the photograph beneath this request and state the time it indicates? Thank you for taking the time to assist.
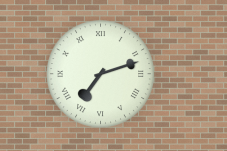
7:12
